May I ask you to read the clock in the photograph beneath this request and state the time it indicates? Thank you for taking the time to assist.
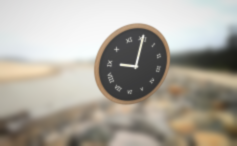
9:00
